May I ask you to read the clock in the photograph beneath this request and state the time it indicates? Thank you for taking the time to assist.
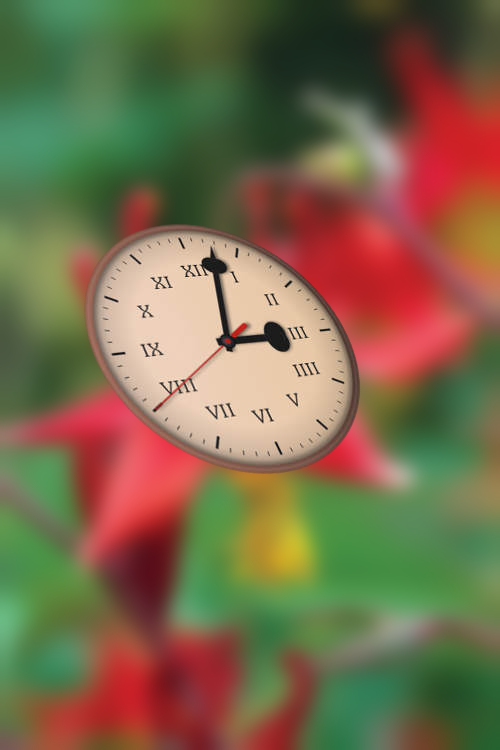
3:02:40
